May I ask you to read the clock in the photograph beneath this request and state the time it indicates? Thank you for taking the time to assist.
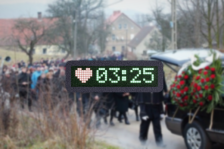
3:25
